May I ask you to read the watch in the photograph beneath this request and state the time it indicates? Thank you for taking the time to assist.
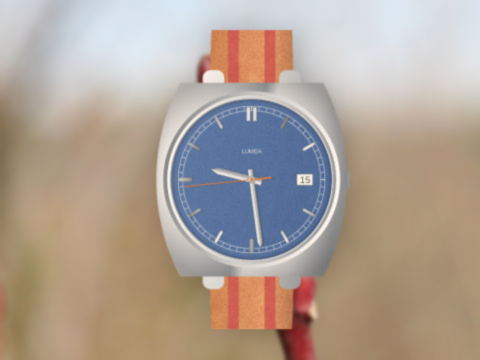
9:28:44
